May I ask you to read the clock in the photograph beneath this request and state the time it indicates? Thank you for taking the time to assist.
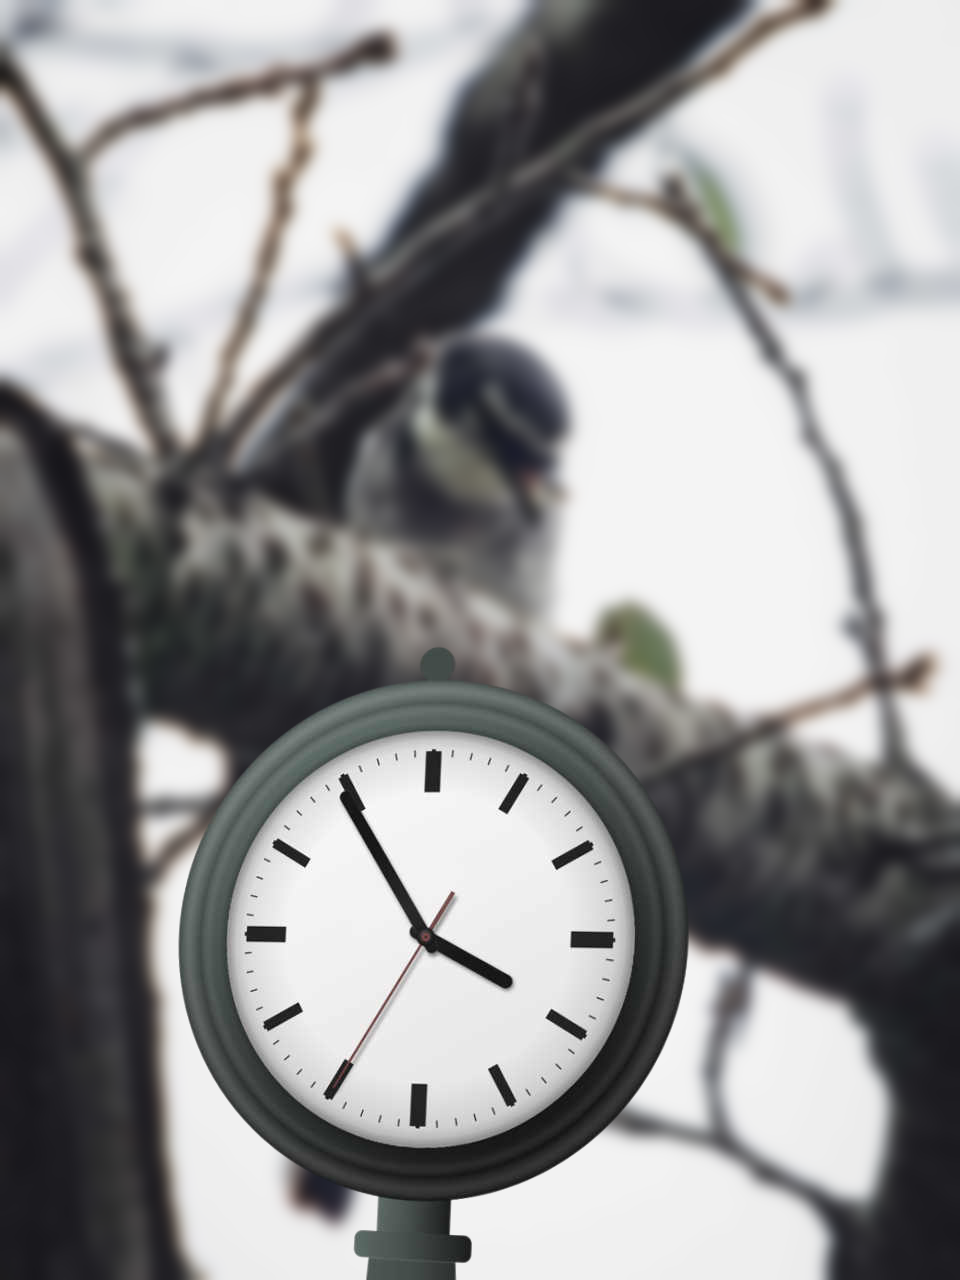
3:54:35
